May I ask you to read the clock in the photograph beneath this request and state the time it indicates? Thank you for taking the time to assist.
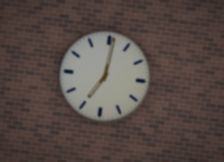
7:01
